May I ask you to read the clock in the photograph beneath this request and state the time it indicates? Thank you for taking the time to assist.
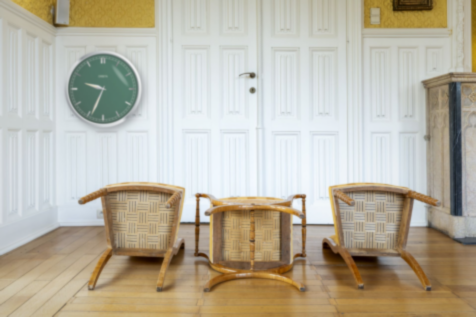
9:34
